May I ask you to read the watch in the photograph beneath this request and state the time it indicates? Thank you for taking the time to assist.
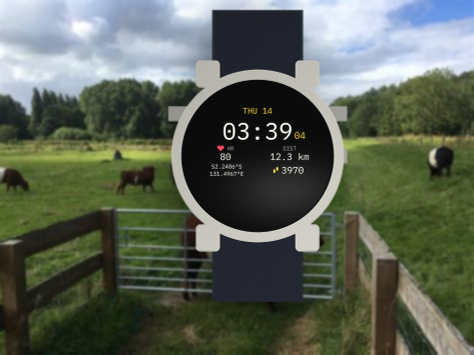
3:39:04
